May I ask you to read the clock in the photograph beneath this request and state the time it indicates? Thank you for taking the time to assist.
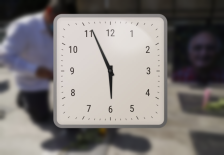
5:56
